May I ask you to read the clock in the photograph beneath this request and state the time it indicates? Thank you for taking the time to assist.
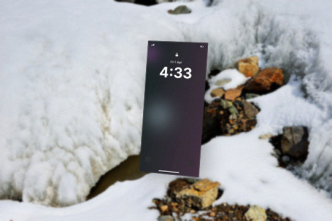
4:33
